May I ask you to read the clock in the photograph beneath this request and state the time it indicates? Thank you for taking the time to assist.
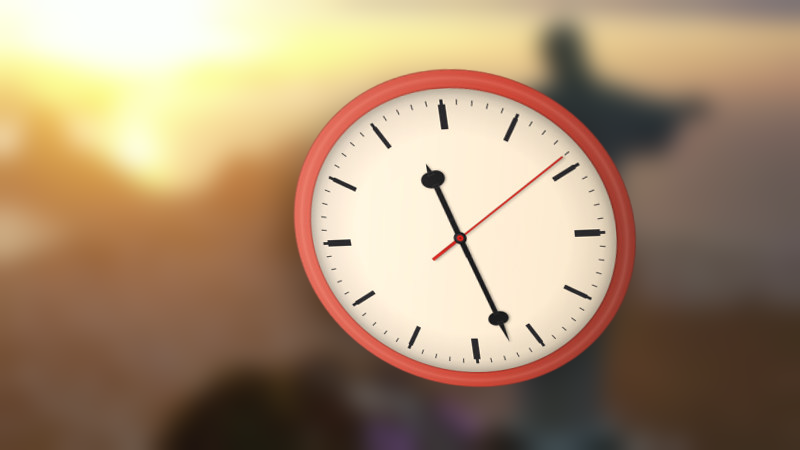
11:27:09
